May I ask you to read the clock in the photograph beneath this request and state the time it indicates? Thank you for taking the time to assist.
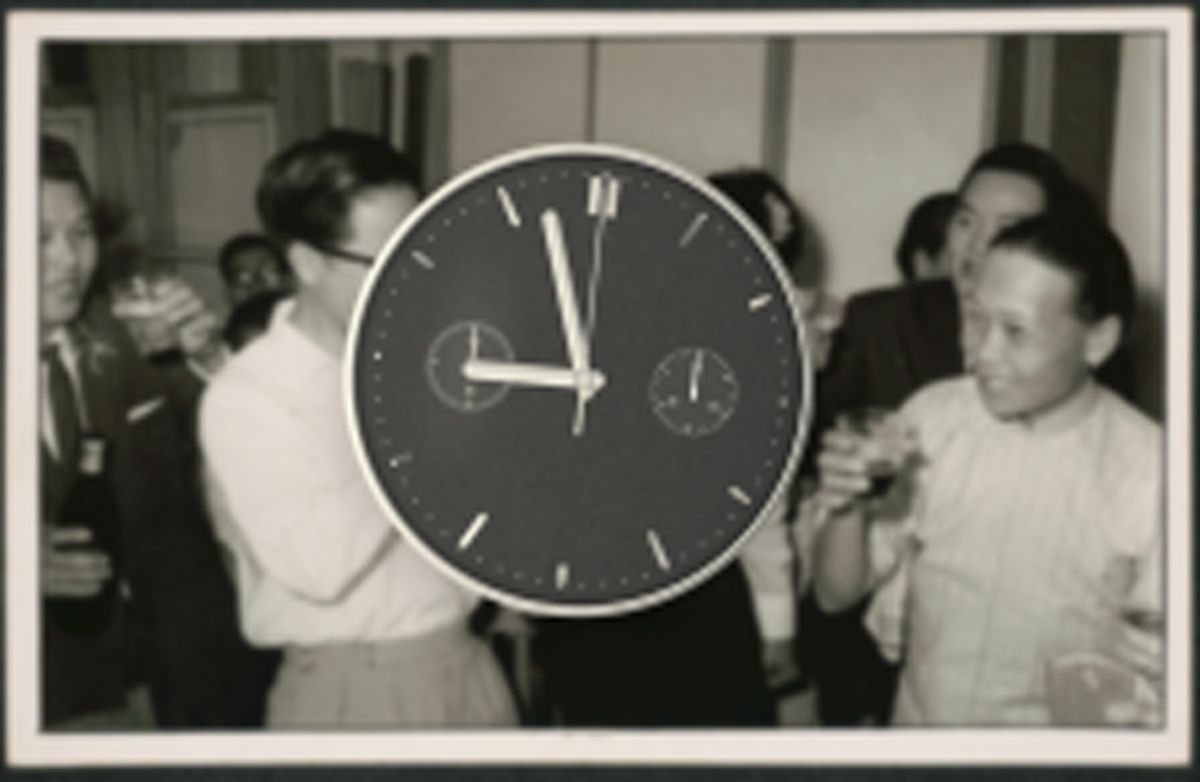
8:57
